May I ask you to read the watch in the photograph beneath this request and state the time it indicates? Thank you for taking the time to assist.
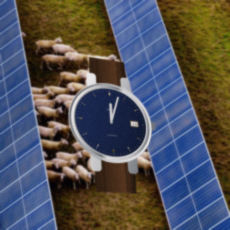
12:03
